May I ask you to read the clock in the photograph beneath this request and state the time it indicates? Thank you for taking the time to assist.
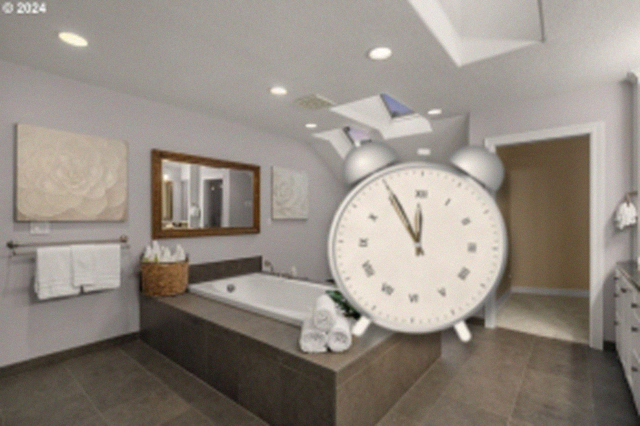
11:55
